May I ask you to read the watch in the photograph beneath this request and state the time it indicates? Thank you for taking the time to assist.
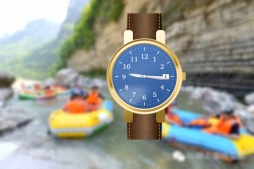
9:16
